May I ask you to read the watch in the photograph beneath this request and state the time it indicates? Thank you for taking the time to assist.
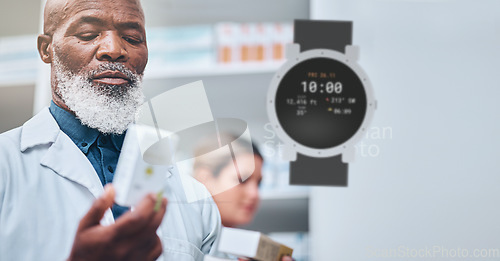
10:00
